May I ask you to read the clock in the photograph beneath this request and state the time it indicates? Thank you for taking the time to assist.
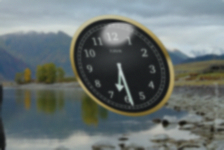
6:29
